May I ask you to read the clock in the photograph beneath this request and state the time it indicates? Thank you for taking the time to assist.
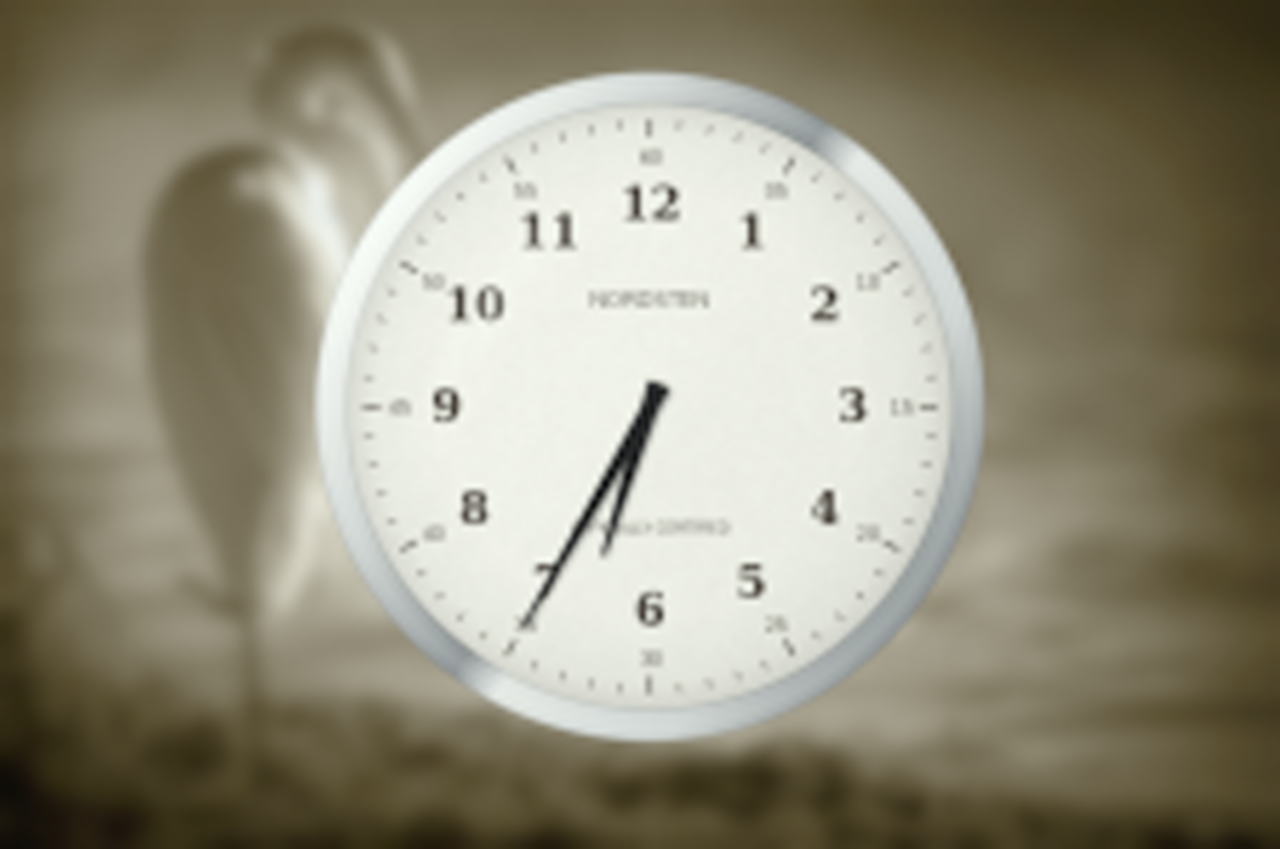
6:35
